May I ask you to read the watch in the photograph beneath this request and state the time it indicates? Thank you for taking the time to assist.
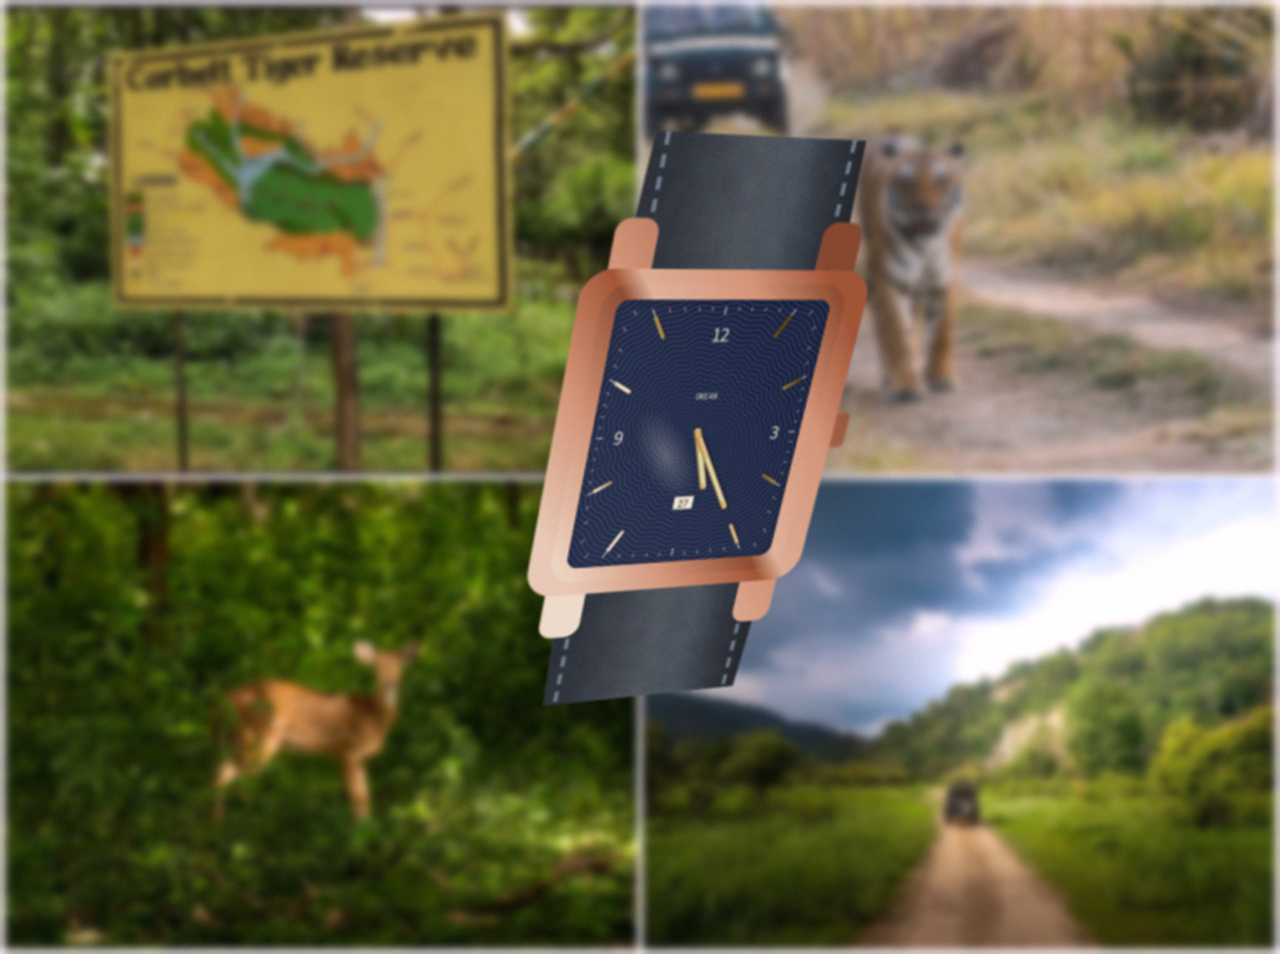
5:25
